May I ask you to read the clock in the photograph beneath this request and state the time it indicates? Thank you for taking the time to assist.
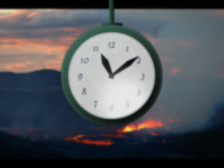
11:09
